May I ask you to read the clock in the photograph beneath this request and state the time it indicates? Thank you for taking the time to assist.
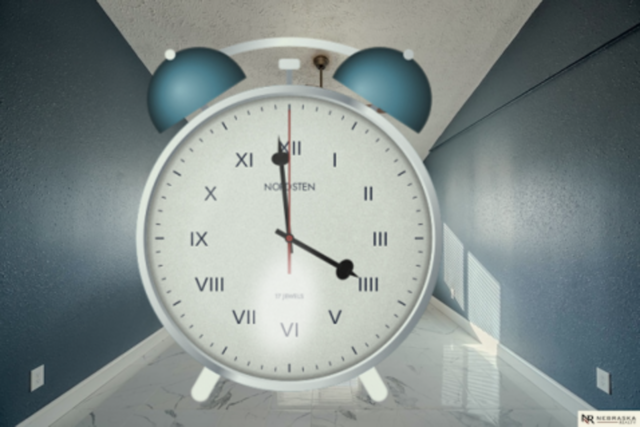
3:59:00
